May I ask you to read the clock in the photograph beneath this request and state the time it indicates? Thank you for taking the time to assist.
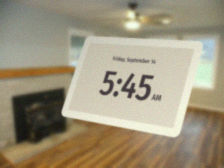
5:45
